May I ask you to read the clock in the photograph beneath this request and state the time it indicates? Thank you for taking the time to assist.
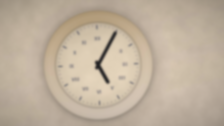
5:05
